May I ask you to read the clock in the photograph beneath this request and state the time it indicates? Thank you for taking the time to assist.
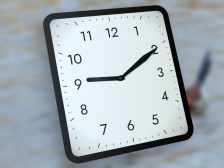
9:10
